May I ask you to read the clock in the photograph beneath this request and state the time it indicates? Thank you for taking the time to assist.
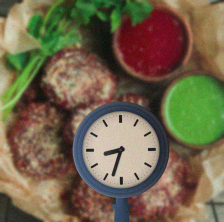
8:33
